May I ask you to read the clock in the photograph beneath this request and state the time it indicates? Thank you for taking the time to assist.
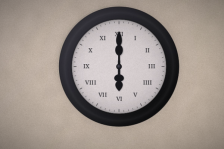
6:00
